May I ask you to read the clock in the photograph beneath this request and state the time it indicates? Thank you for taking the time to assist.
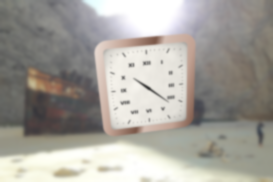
10:22
